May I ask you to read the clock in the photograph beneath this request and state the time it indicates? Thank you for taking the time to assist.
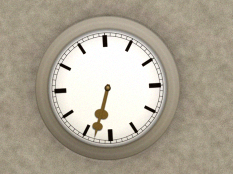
6:33
